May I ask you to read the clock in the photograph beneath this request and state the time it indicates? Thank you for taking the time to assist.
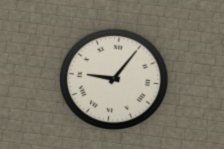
9:05
